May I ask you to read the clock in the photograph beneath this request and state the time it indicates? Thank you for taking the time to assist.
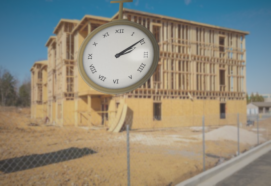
2:09
